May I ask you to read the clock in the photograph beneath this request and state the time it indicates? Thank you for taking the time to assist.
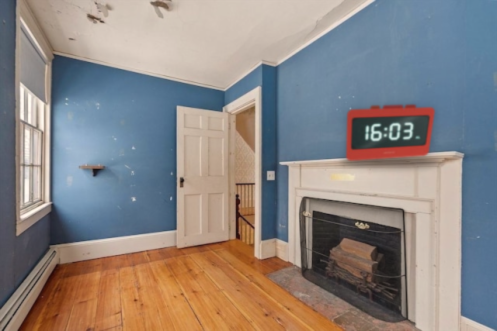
16:03
